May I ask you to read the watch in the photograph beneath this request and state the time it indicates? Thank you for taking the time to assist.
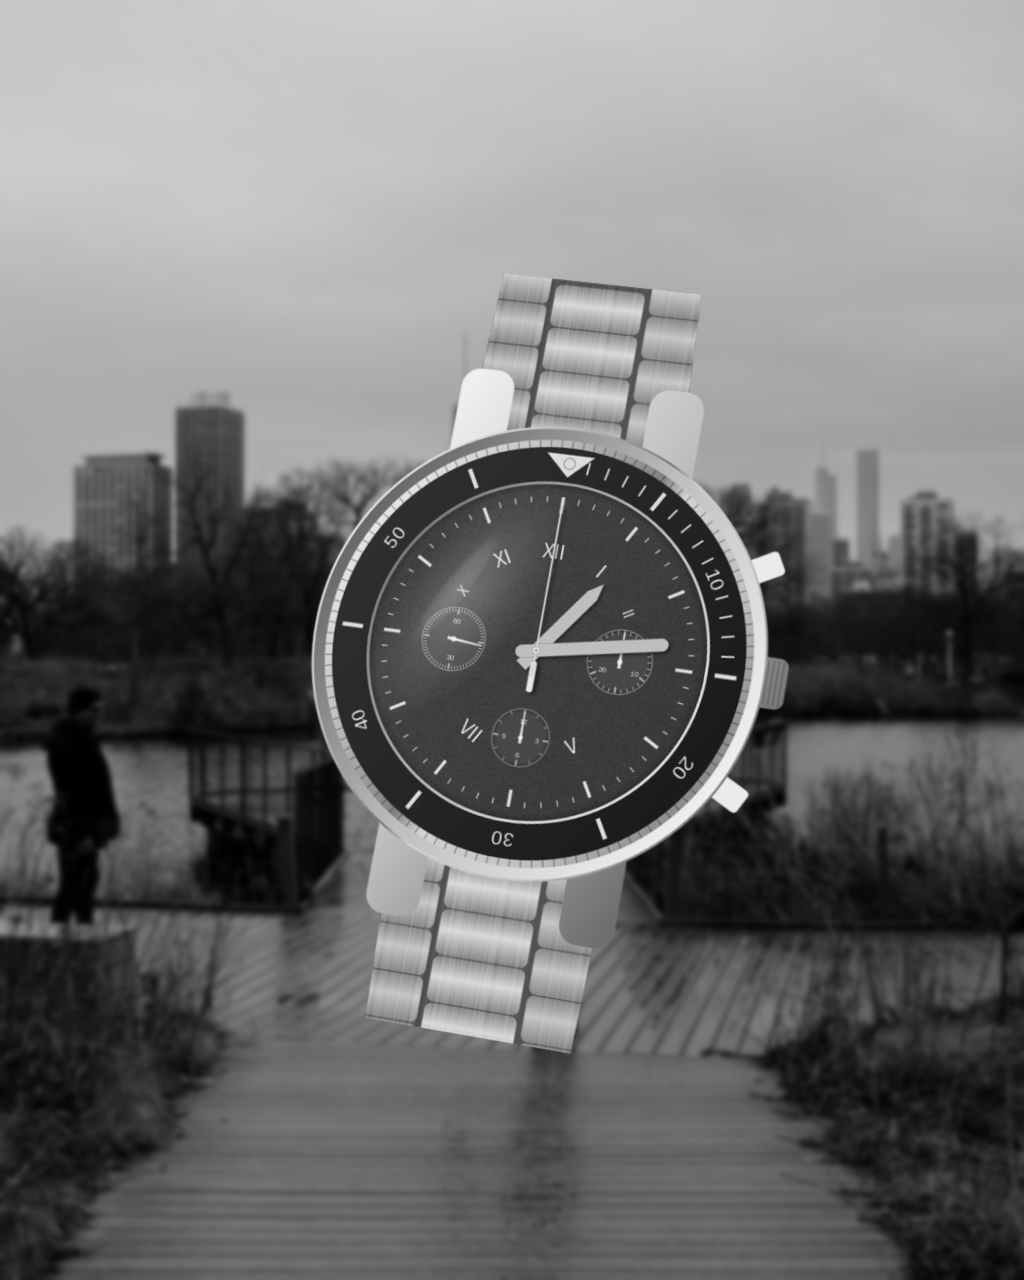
1:13:16
